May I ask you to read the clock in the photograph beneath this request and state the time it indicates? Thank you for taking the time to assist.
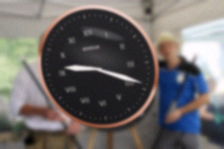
9:19
